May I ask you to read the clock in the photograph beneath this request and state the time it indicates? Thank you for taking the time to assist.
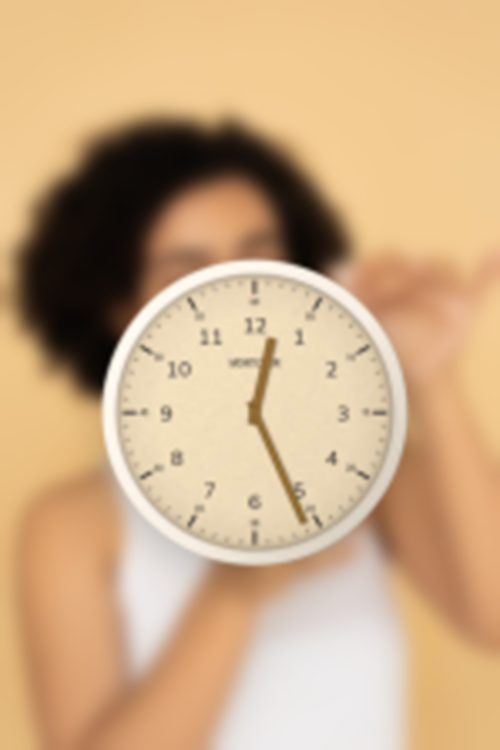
12:26
